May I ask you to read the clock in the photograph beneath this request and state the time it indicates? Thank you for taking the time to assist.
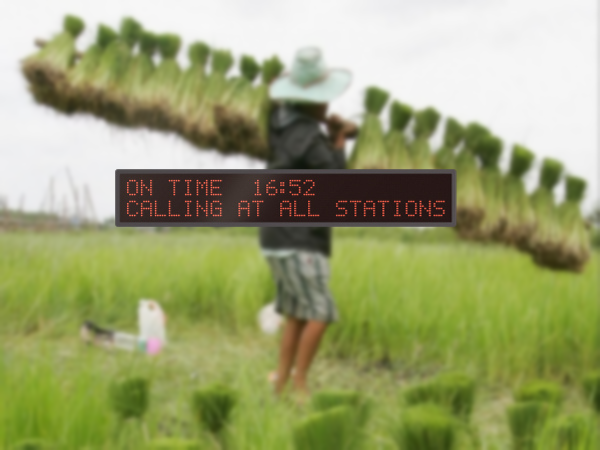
16:52
